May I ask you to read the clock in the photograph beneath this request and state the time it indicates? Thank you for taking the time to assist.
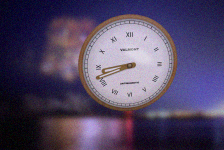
8:42
